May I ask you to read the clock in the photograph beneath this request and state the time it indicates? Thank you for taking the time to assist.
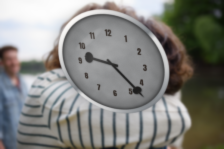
9:23
